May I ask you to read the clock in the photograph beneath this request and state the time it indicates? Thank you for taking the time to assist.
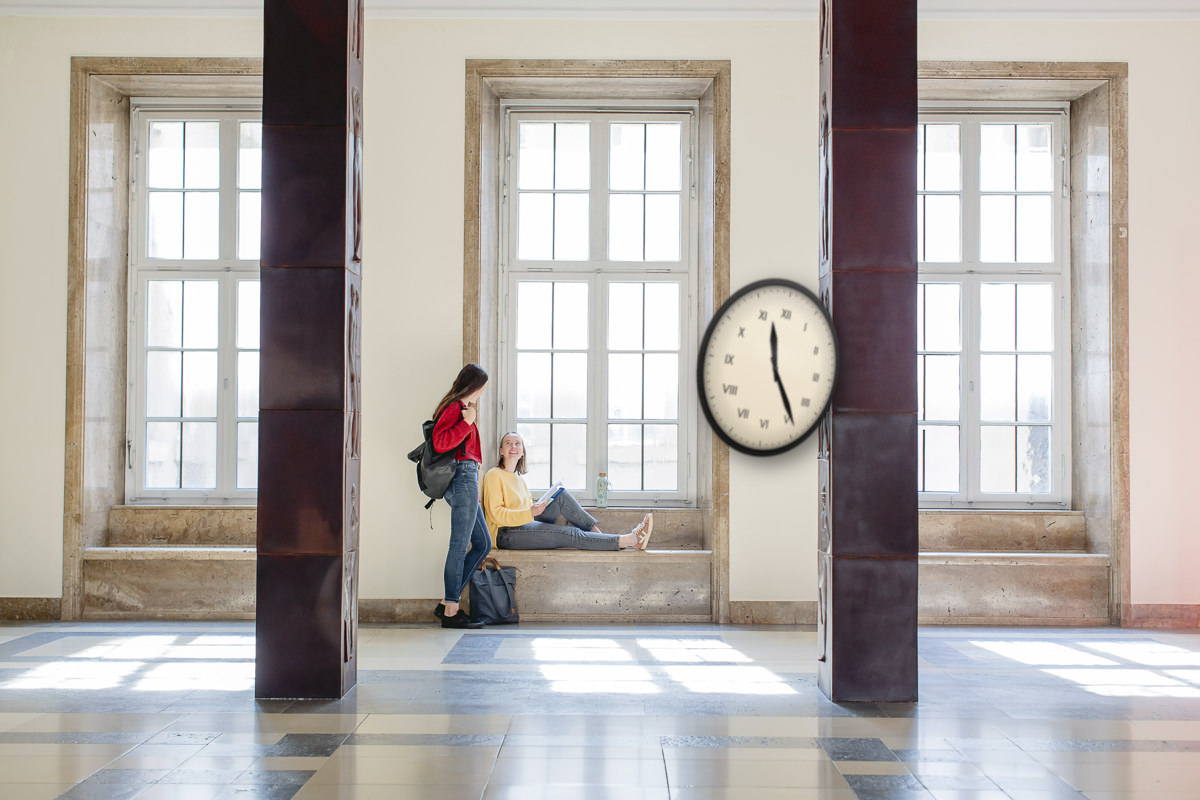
11:24
